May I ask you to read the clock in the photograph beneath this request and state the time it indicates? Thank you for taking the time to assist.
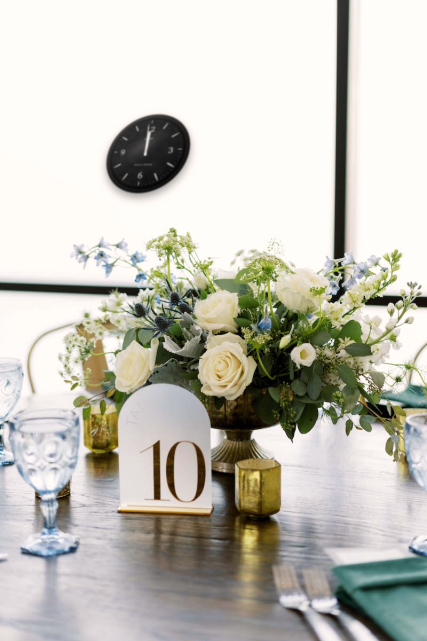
11:59
